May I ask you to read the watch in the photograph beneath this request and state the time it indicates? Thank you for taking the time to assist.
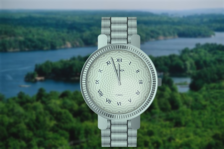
11:57
